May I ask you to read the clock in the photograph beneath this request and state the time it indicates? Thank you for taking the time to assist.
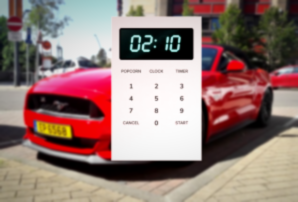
2:10
